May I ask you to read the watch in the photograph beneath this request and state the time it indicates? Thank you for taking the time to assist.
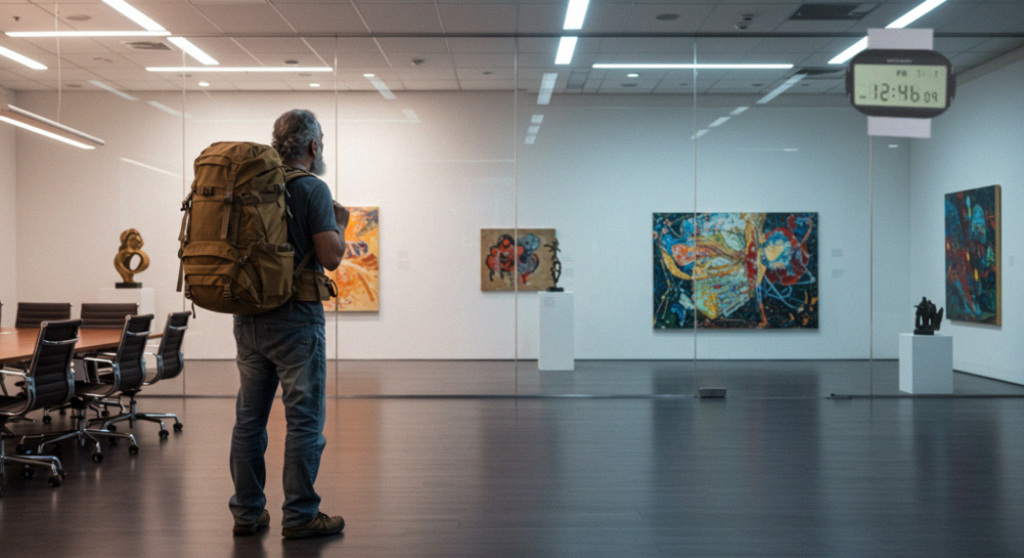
12:46:09
